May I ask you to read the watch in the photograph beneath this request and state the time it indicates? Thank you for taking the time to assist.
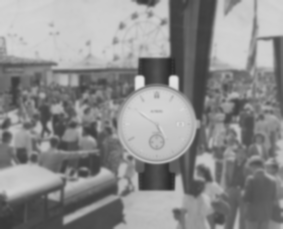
4:51
